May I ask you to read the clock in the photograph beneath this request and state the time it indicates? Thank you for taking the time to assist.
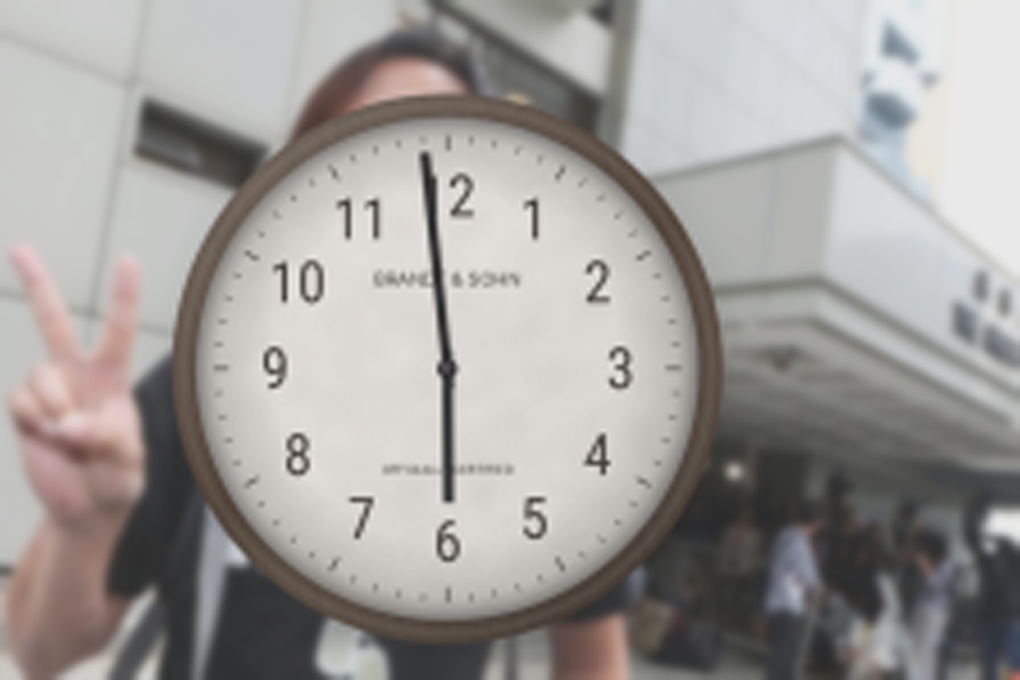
5:59
